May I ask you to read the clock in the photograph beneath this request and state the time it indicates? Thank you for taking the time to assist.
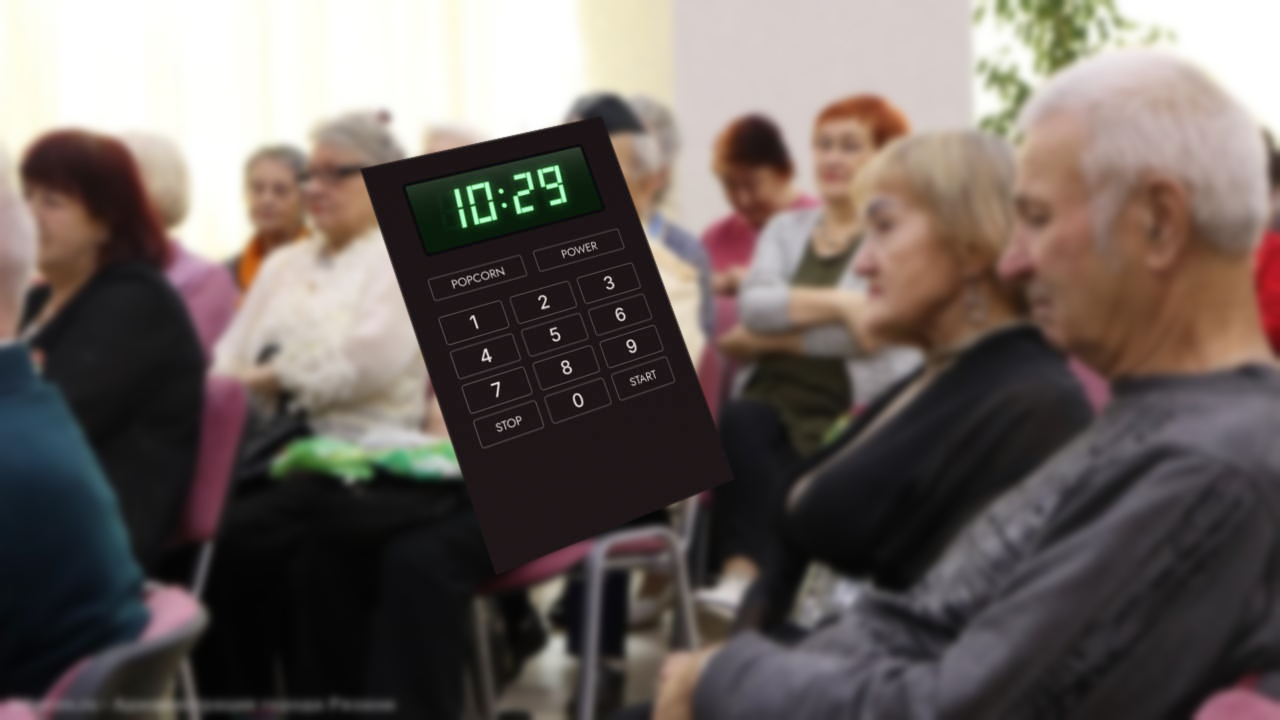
10:29
